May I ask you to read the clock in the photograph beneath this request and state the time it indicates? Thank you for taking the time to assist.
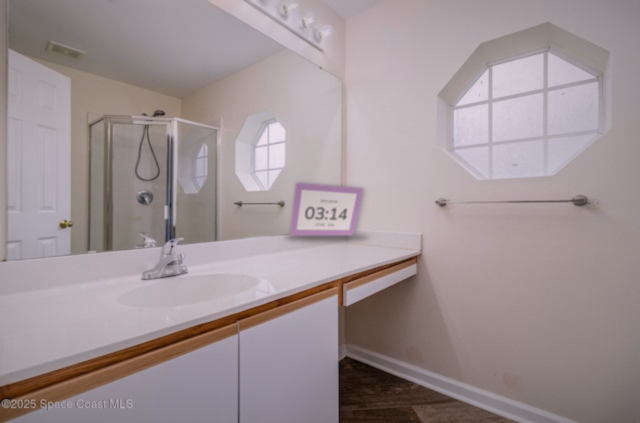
3:14
